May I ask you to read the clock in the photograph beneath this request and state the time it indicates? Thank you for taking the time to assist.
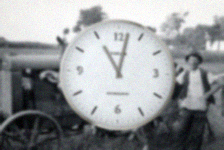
11:02
